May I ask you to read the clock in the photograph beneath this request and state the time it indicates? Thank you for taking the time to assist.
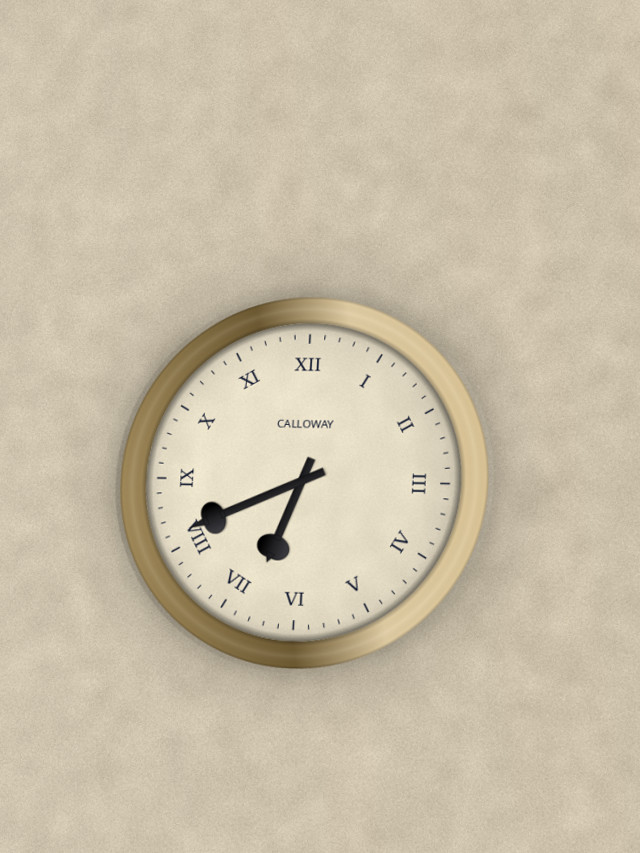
6:41
